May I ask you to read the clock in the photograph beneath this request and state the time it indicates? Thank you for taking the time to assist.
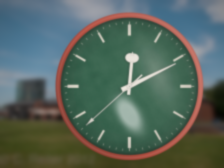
12:10:38
